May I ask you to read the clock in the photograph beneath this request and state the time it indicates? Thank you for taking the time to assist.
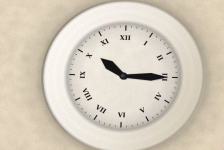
10:15
